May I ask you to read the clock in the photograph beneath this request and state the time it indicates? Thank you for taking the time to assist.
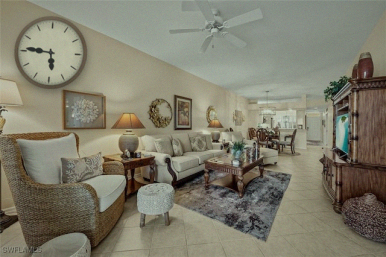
5:46
